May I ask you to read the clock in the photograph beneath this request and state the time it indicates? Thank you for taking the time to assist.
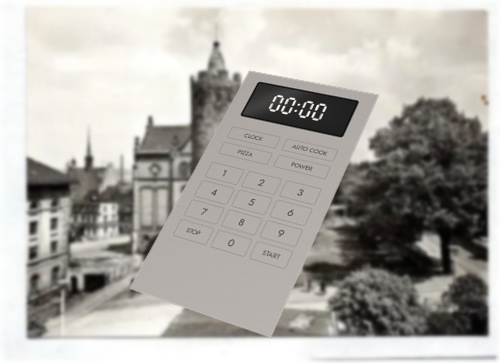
0:00
